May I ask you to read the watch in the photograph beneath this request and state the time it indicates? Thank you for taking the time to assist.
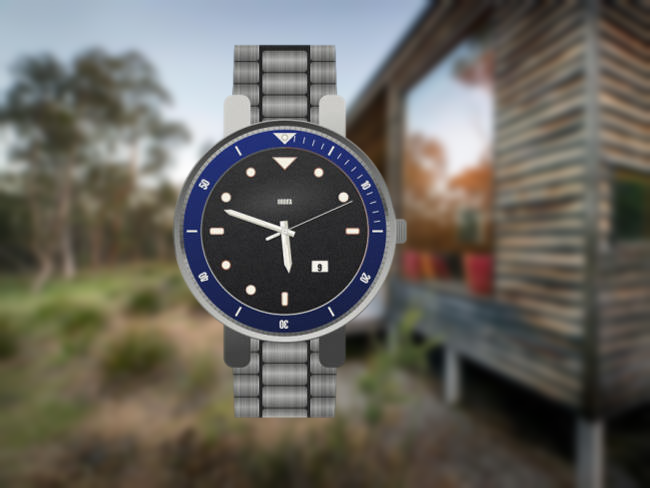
5:48:11
